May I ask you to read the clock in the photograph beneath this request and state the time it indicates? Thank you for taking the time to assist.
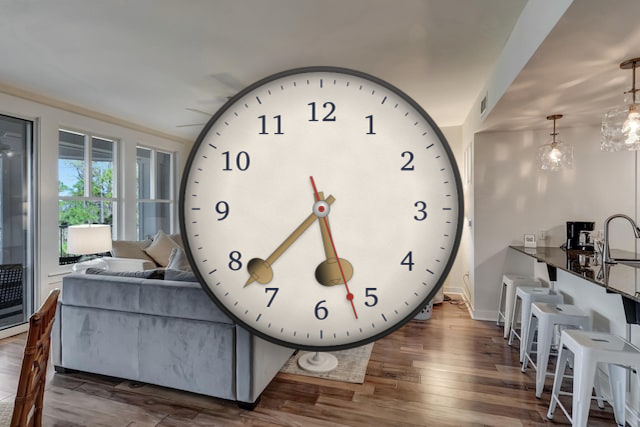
5:37:27
